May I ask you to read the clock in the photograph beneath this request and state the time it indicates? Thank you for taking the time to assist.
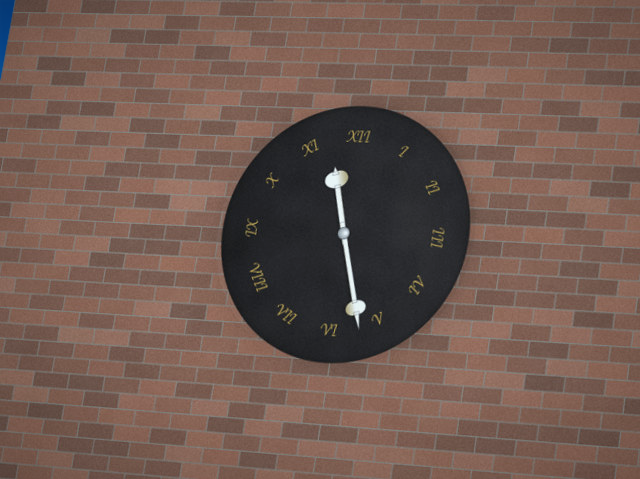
11:27
